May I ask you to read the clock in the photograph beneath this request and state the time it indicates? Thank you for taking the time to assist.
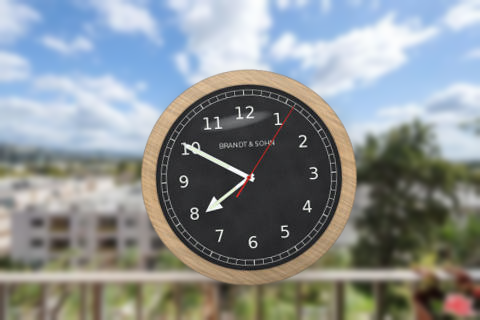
7:50:06
